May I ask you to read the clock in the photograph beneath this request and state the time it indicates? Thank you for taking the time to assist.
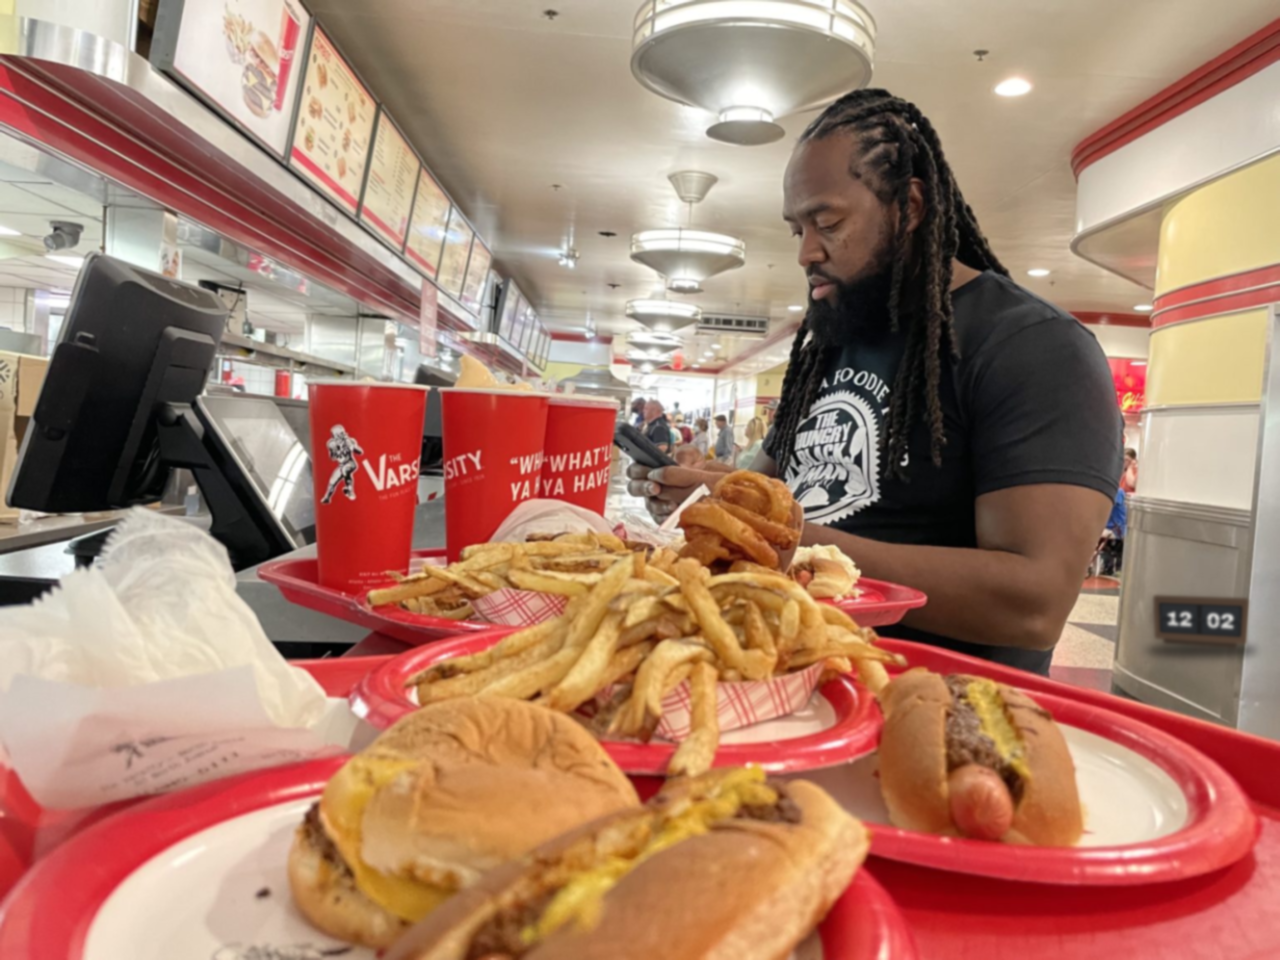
12:02
